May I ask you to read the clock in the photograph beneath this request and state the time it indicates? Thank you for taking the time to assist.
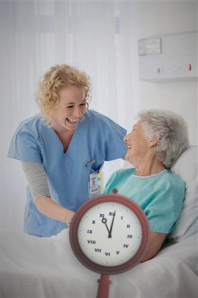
11:01
